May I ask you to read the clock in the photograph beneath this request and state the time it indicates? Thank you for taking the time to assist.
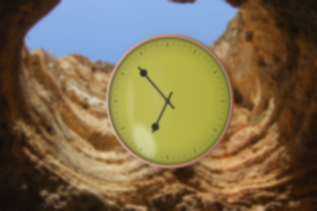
6:53
